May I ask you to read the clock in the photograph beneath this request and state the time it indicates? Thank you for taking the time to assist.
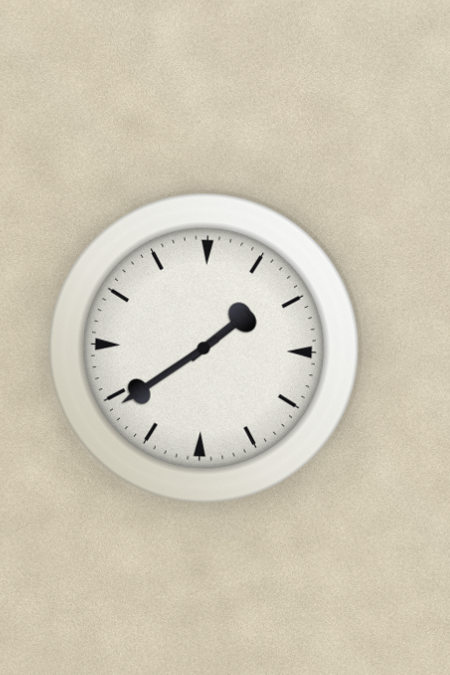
1:39
